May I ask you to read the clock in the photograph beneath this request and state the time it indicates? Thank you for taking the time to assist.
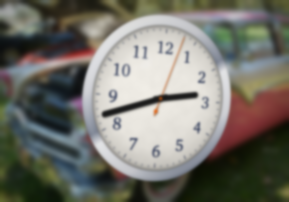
2:42:03
